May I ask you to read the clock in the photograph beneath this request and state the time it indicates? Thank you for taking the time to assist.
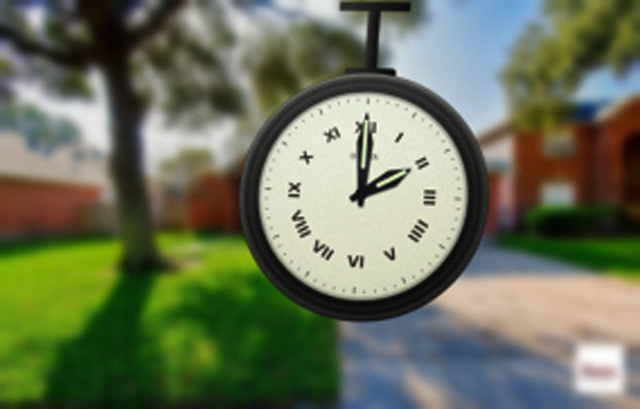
2:00
